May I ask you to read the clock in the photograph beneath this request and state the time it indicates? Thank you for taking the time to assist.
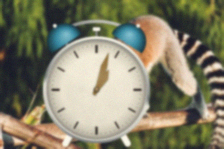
1:03
